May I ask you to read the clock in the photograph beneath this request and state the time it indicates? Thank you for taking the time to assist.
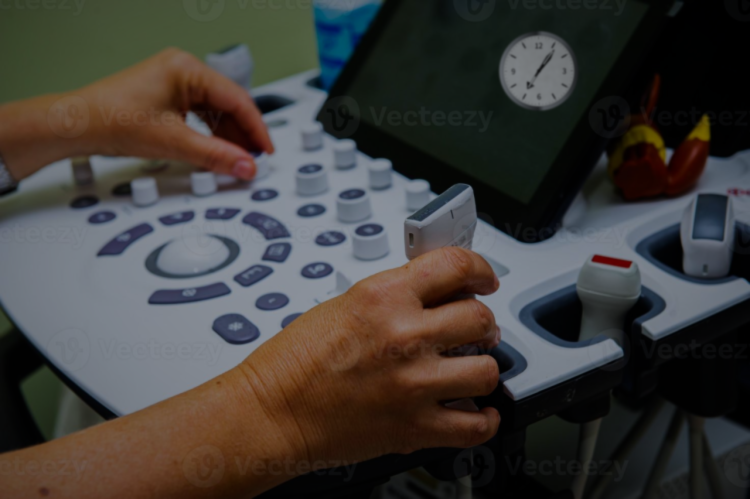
7:06
